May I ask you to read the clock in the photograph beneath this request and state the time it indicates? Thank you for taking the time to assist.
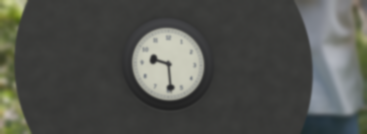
9:29
